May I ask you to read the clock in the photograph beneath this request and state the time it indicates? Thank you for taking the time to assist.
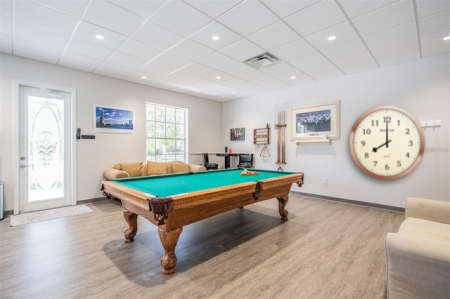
8:00
